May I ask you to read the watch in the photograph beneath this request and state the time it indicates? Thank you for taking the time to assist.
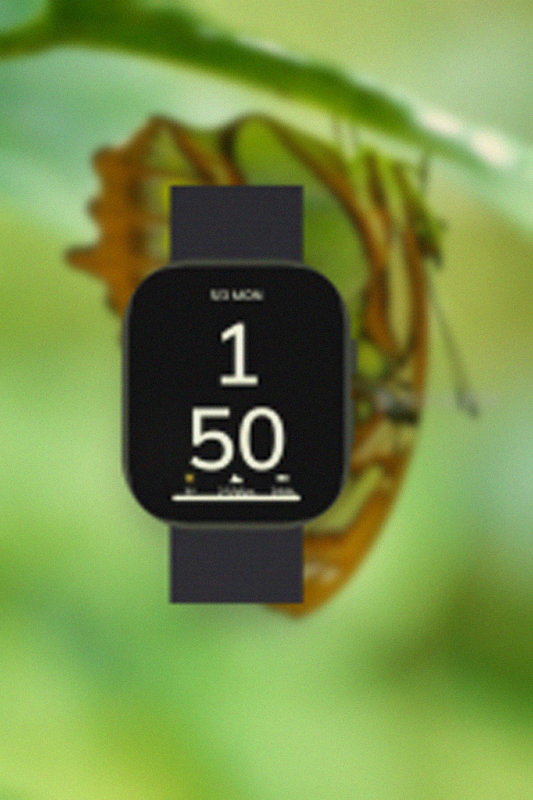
1:50
